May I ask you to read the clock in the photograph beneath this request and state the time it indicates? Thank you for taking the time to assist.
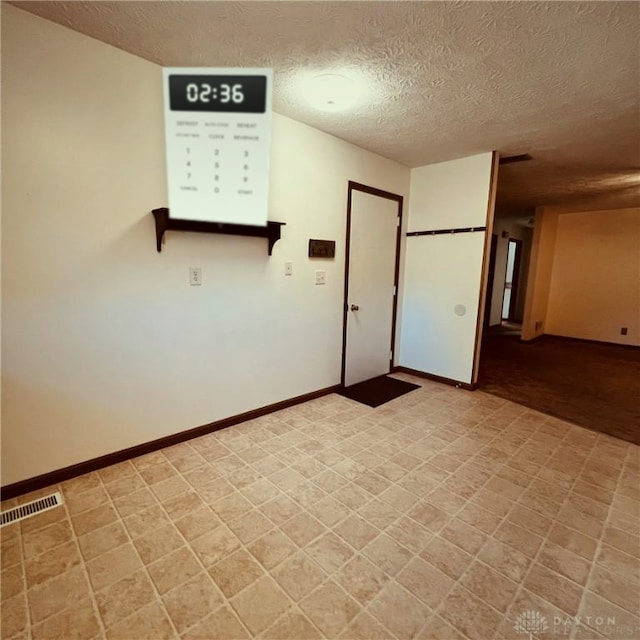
2:36
